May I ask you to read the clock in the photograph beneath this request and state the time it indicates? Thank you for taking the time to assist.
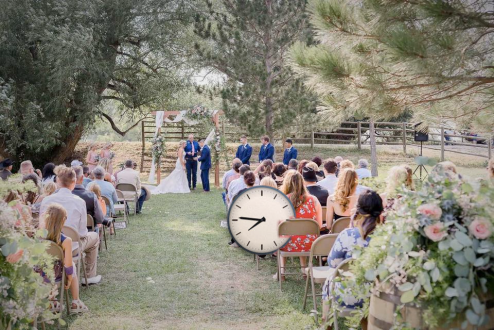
7:46
